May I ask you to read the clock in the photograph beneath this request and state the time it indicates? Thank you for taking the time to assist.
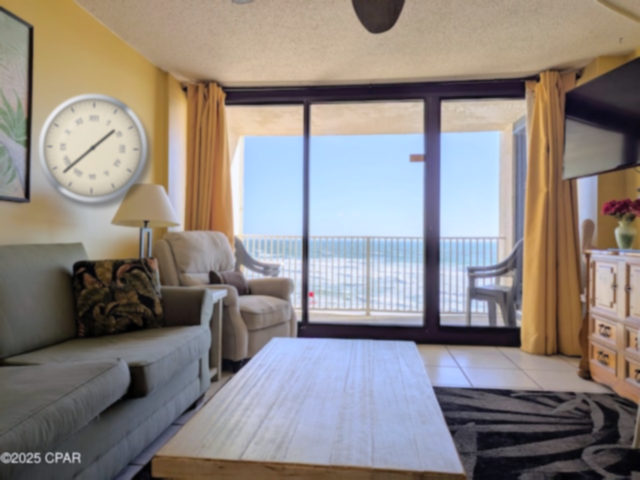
1:38
